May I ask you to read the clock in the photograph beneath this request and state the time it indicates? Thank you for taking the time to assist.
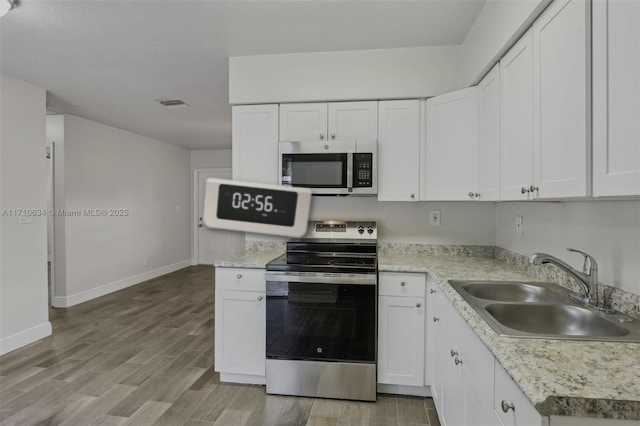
2:56
